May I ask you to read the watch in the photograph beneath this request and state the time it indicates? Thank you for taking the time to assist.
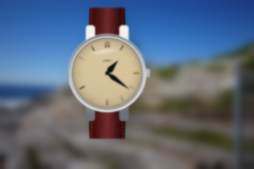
1:21
